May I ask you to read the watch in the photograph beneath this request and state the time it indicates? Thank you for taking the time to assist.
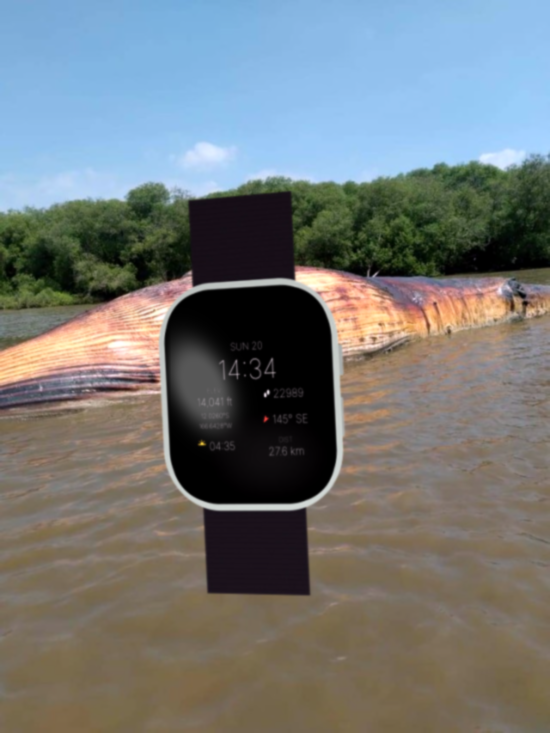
14:34
